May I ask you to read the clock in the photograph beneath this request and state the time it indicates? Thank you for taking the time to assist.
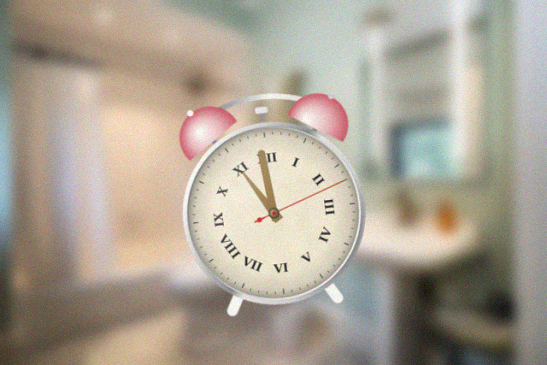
10:59:12
